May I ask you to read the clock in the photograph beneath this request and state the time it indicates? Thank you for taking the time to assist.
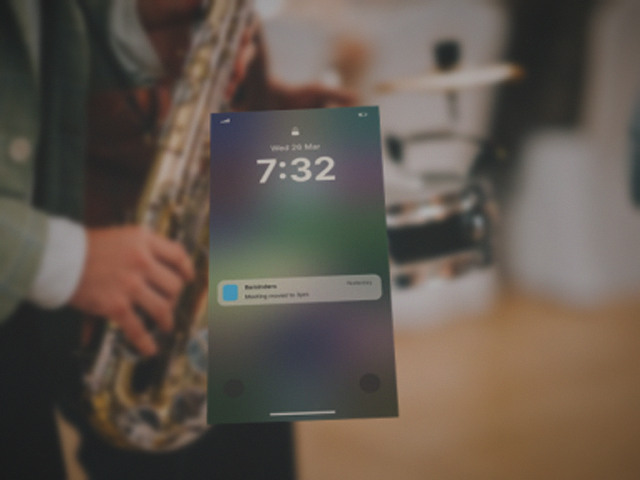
7:32
